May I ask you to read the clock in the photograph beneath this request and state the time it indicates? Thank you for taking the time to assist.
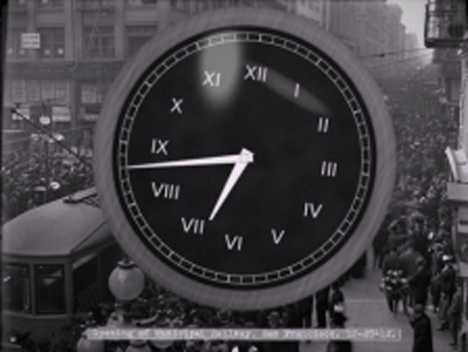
6:43
